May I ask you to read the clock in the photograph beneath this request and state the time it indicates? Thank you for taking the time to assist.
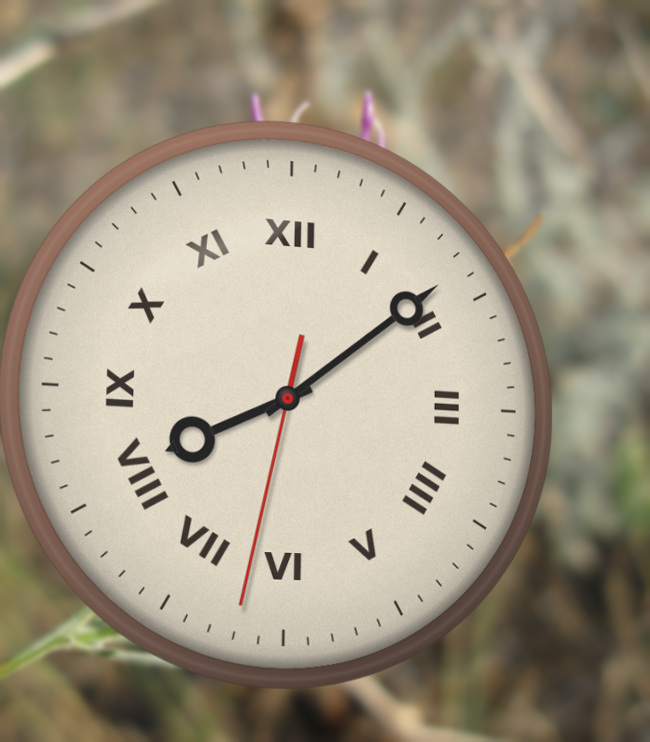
8:08:32
